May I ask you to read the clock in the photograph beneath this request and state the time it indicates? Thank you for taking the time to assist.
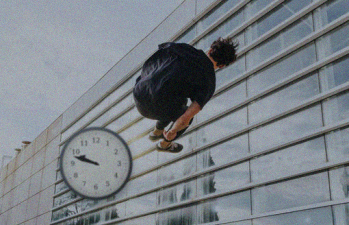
9:48
